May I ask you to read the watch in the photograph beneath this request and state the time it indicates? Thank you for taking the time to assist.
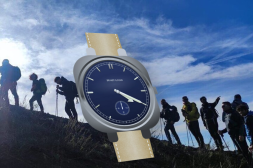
4:20
